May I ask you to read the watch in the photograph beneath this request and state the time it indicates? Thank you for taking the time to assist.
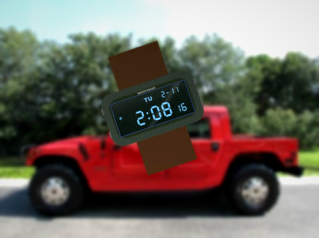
2:08:16
